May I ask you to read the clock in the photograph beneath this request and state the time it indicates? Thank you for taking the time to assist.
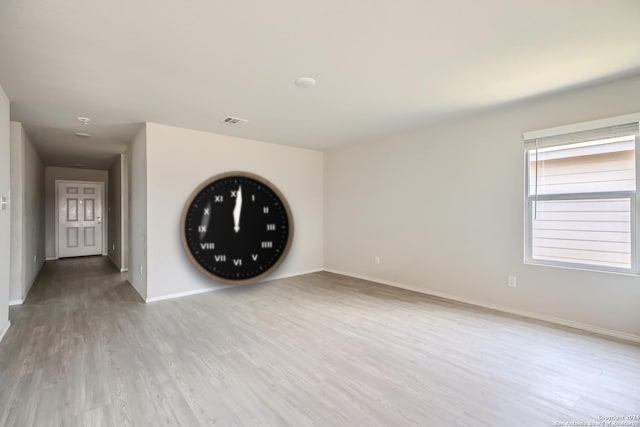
12:01
